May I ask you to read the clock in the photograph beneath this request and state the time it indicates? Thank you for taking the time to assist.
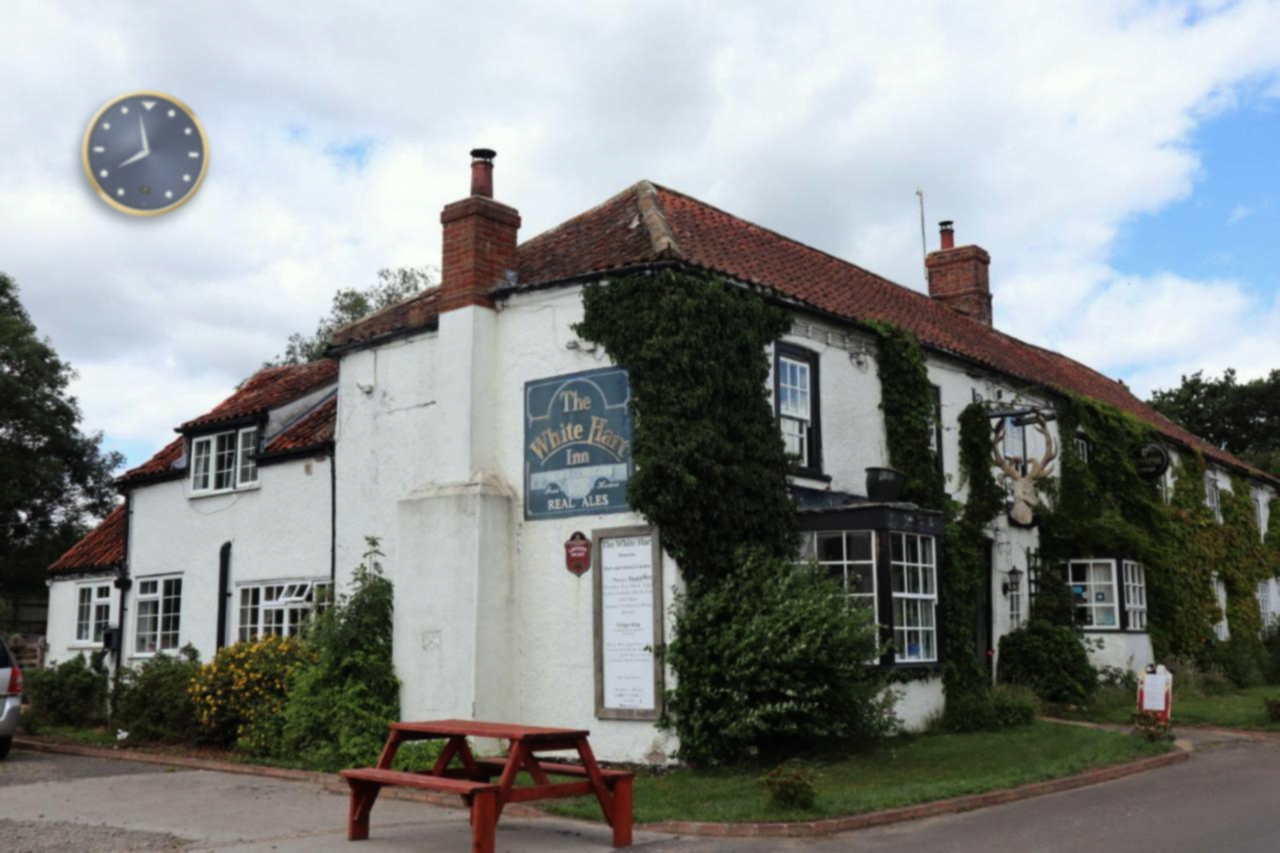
7:58
